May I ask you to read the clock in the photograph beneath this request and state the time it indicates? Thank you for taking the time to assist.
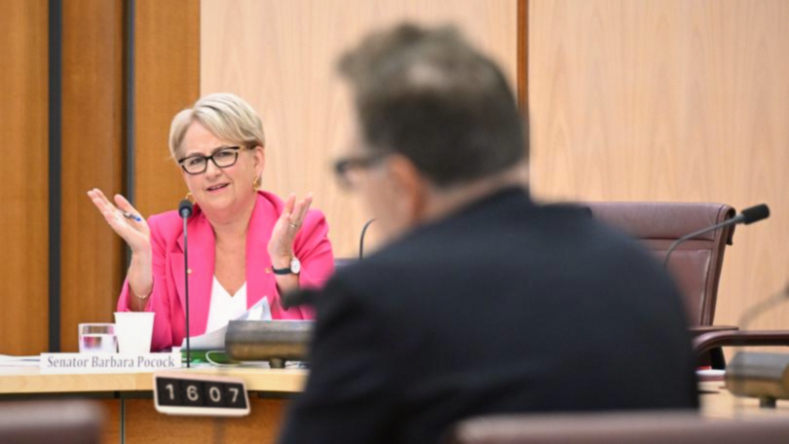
16:07
